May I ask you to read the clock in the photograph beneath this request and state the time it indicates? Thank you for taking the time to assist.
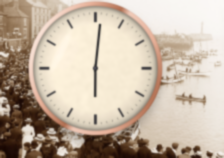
6:01
